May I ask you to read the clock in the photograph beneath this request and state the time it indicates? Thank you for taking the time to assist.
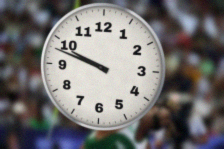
9:48
